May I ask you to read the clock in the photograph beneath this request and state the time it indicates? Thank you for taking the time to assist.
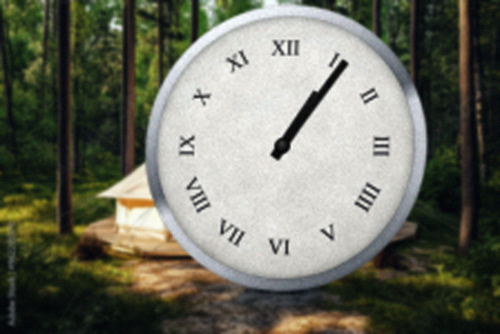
1:06
